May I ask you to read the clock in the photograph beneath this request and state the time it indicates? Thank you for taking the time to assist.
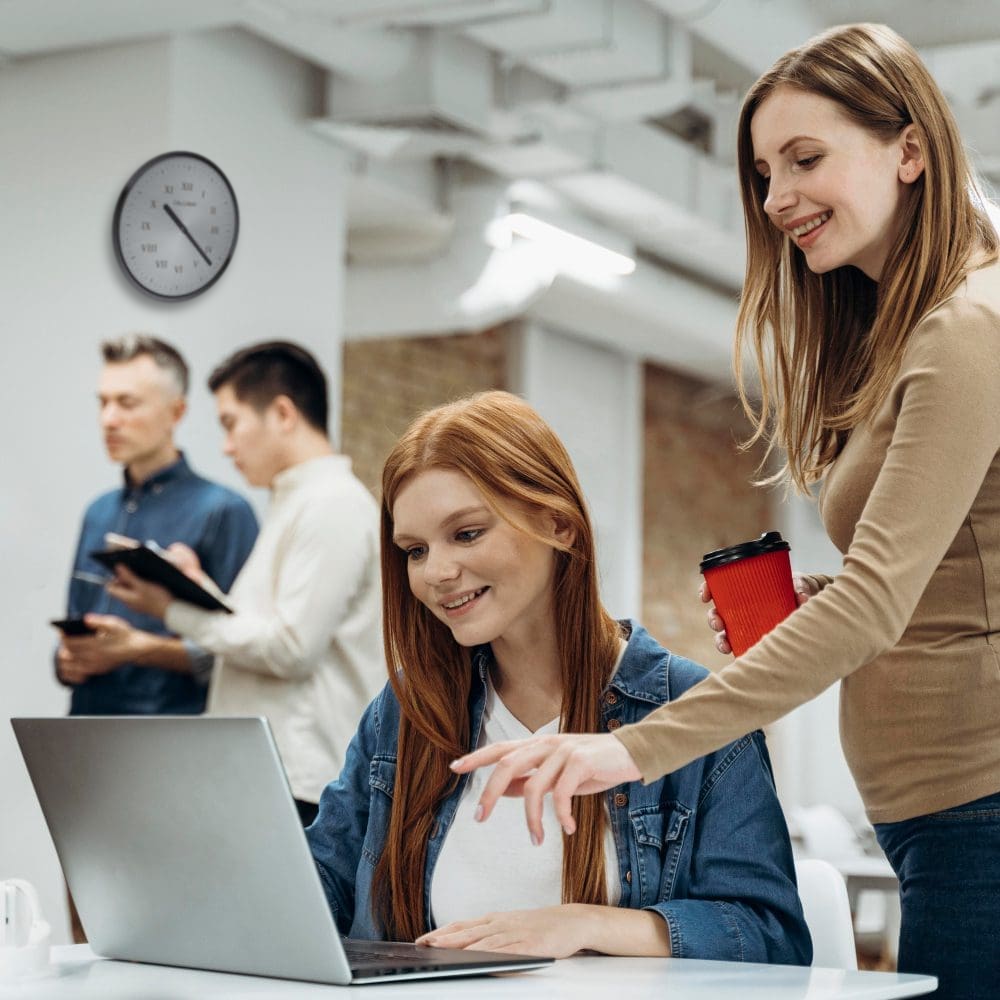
10:22
